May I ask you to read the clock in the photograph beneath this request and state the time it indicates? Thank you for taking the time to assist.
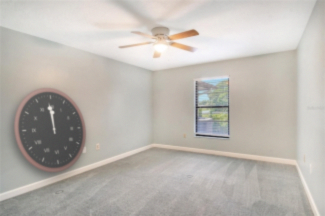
11:59
